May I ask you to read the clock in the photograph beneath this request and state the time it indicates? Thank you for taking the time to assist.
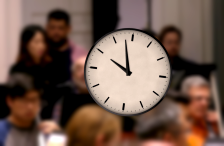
9:58
